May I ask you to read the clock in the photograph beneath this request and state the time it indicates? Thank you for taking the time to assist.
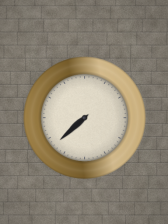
7:38
